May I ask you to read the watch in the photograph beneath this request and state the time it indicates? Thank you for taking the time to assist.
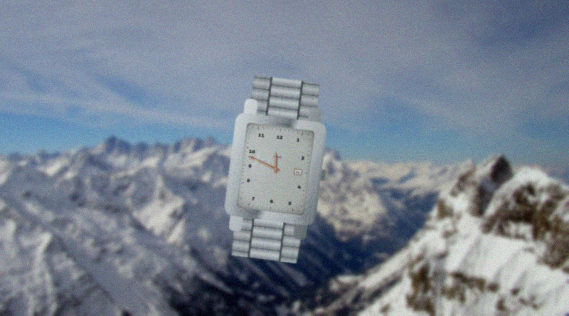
11:48
